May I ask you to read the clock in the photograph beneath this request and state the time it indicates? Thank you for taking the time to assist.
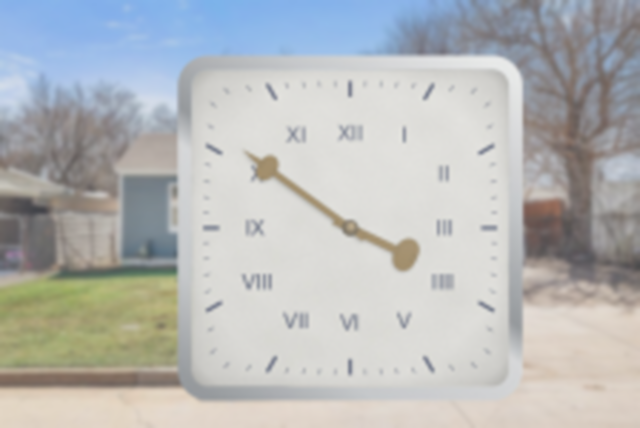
3:51
